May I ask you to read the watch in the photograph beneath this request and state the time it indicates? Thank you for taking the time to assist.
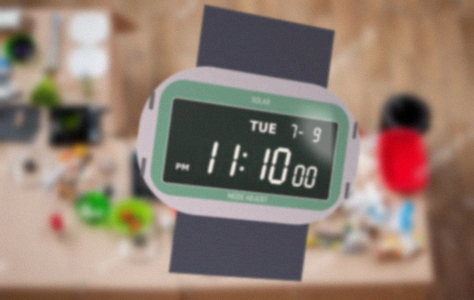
11:10:00
